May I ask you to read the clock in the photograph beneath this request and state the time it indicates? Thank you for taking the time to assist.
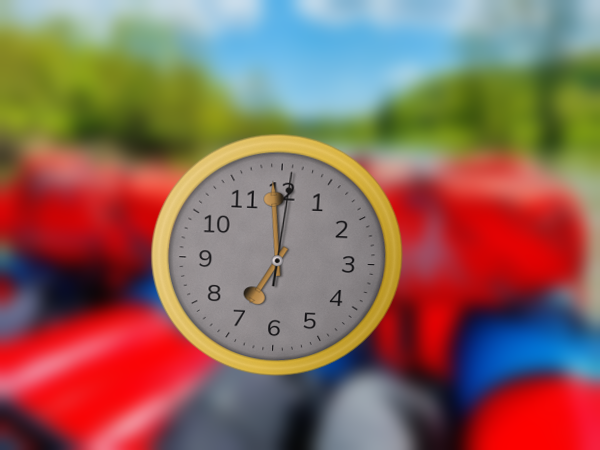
6:59:01
